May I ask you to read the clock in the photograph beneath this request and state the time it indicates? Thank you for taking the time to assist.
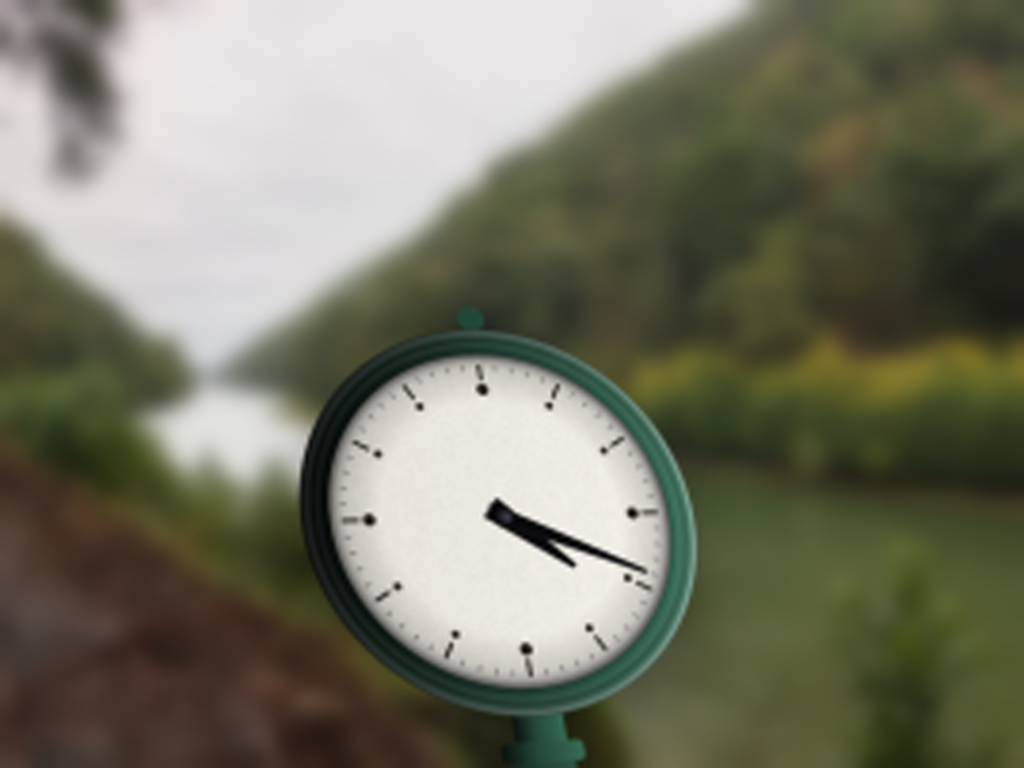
4:19
